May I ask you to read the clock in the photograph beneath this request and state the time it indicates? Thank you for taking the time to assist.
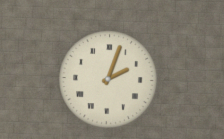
2:03
